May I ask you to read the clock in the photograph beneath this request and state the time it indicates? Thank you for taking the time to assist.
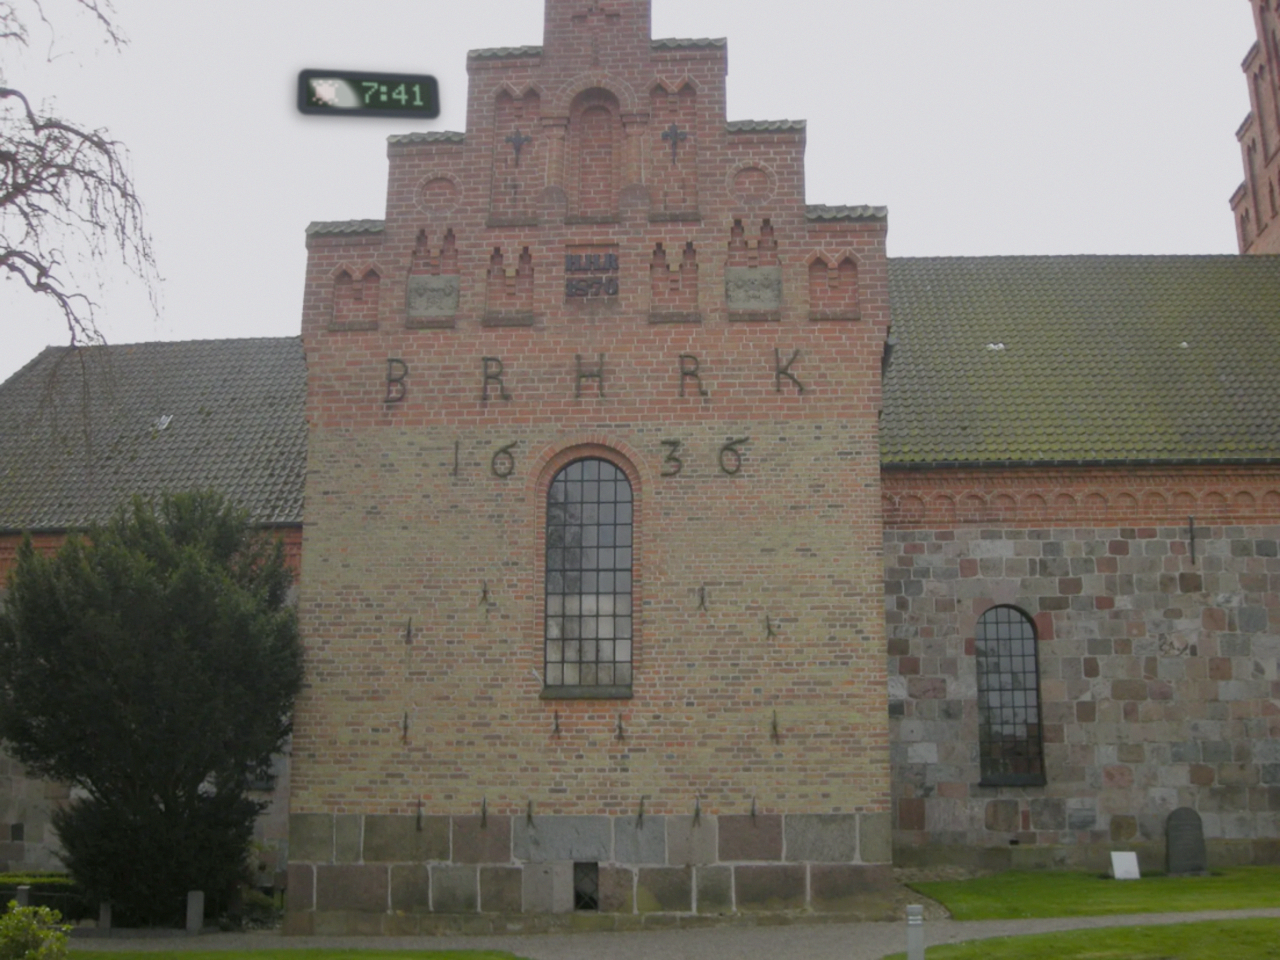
7:41
